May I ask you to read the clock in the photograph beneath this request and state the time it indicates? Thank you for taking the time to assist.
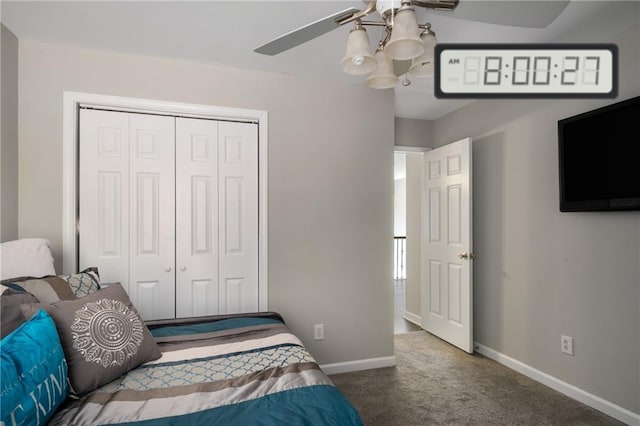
8:00:27
